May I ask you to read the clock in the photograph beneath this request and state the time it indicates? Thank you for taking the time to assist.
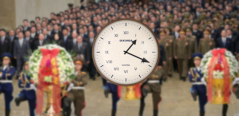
1:19
